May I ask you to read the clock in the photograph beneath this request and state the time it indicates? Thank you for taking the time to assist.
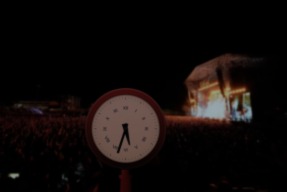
5:33
